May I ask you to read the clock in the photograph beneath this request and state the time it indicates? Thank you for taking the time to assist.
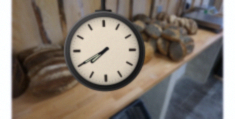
7:40
